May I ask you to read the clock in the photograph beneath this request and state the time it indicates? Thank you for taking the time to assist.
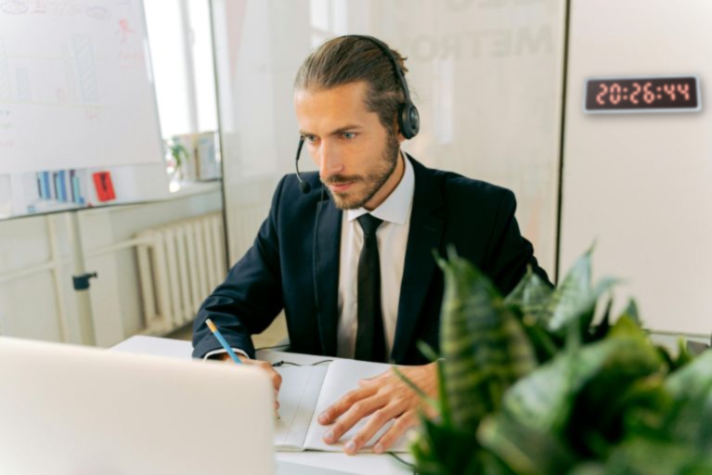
20:26:44
